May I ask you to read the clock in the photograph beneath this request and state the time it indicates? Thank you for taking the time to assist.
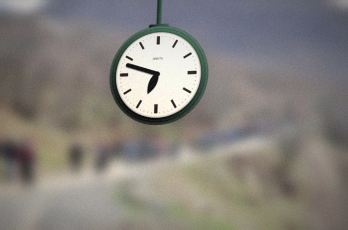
6:48
